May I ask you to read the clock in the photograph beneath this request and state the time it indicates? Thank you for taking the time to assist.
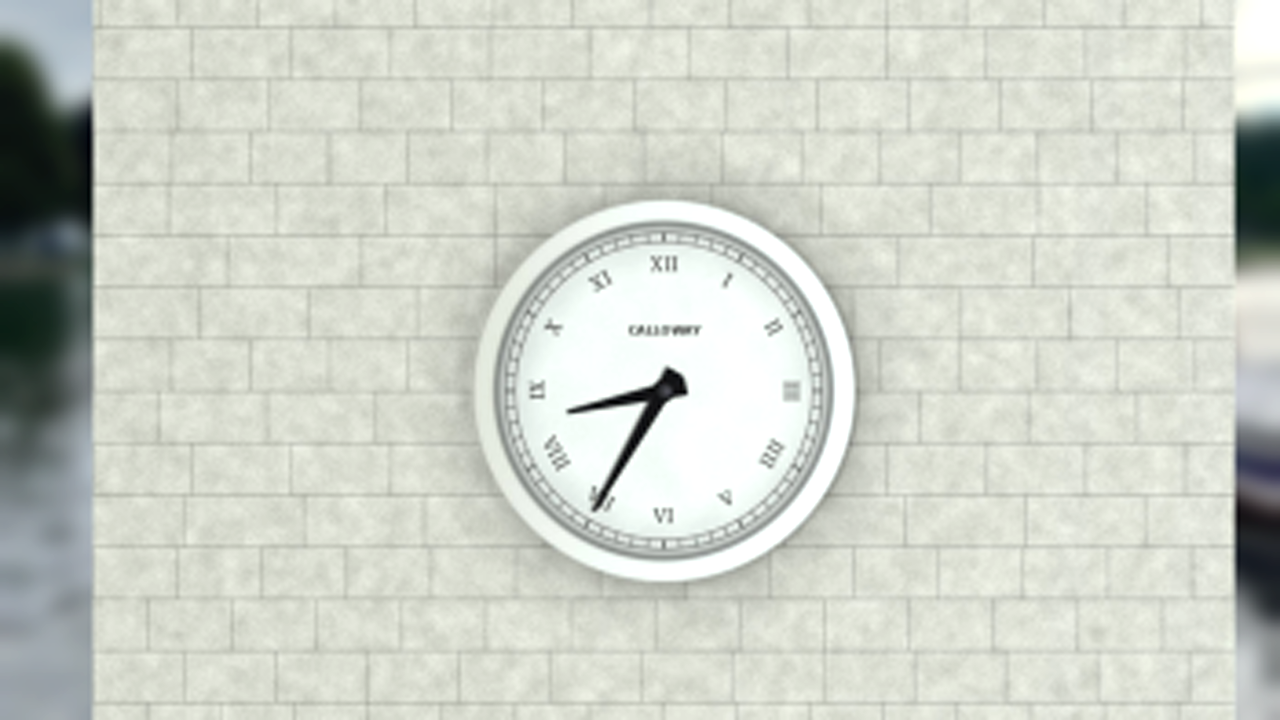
8:35
